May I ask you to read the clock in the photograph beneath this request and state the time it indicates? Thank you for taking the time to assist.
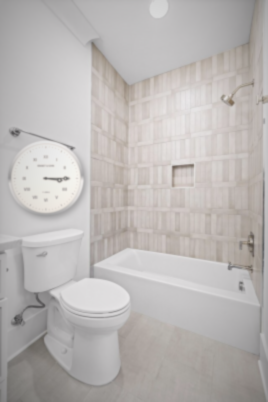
3:15
